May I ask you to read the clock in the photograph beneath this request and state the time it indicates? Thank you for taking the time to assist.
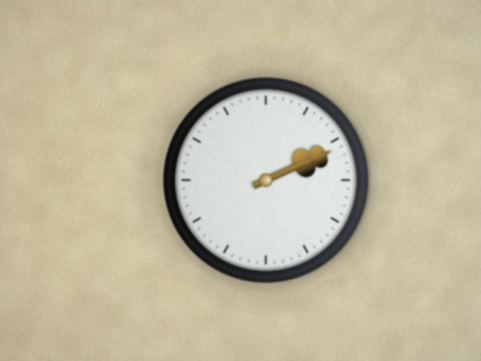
2:11
